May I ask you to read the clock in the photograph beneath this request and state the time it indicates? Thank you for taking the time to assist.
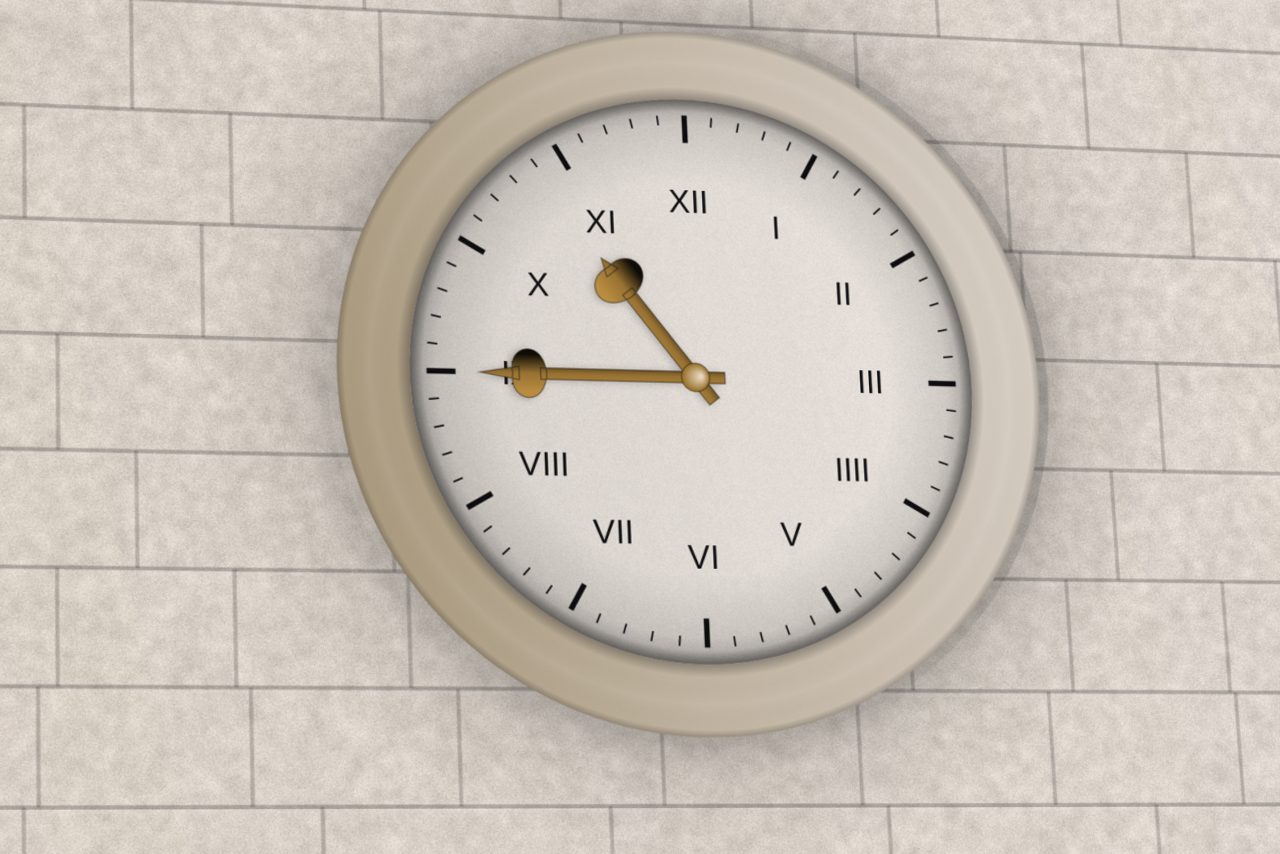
10:45
